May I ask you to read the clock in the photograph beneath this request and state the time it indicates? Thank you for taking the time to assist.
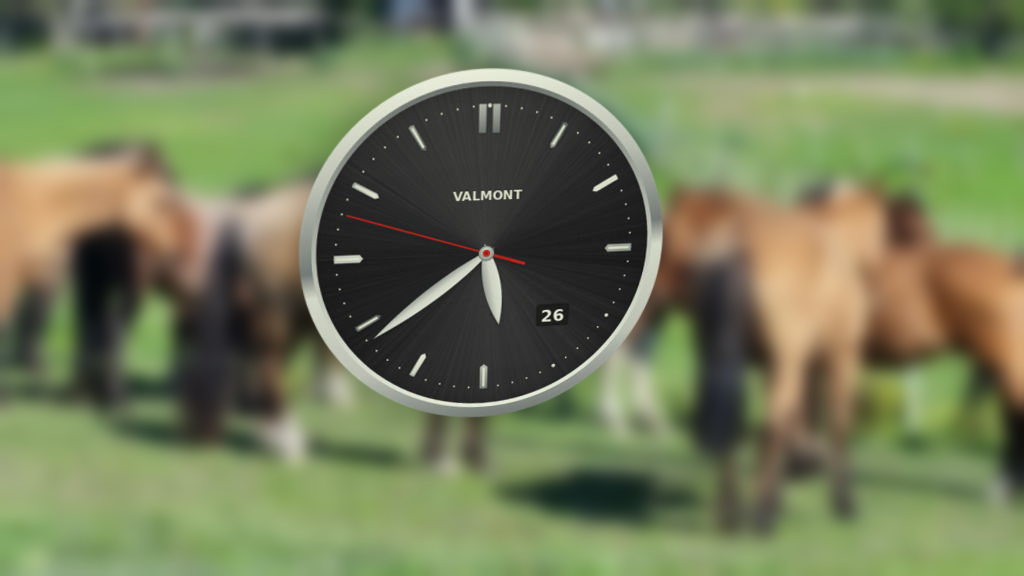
5:38:48
